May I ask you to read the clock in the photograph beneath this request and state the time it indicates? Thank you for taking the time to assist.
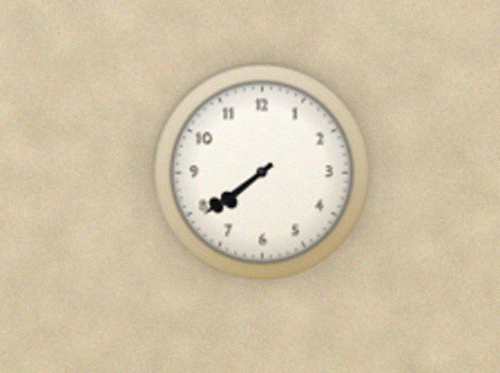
7:39
